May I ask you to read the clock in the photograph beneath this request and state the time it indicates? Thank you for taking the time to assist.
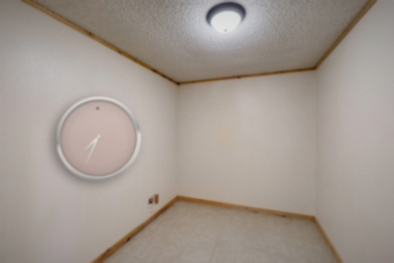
7:34
